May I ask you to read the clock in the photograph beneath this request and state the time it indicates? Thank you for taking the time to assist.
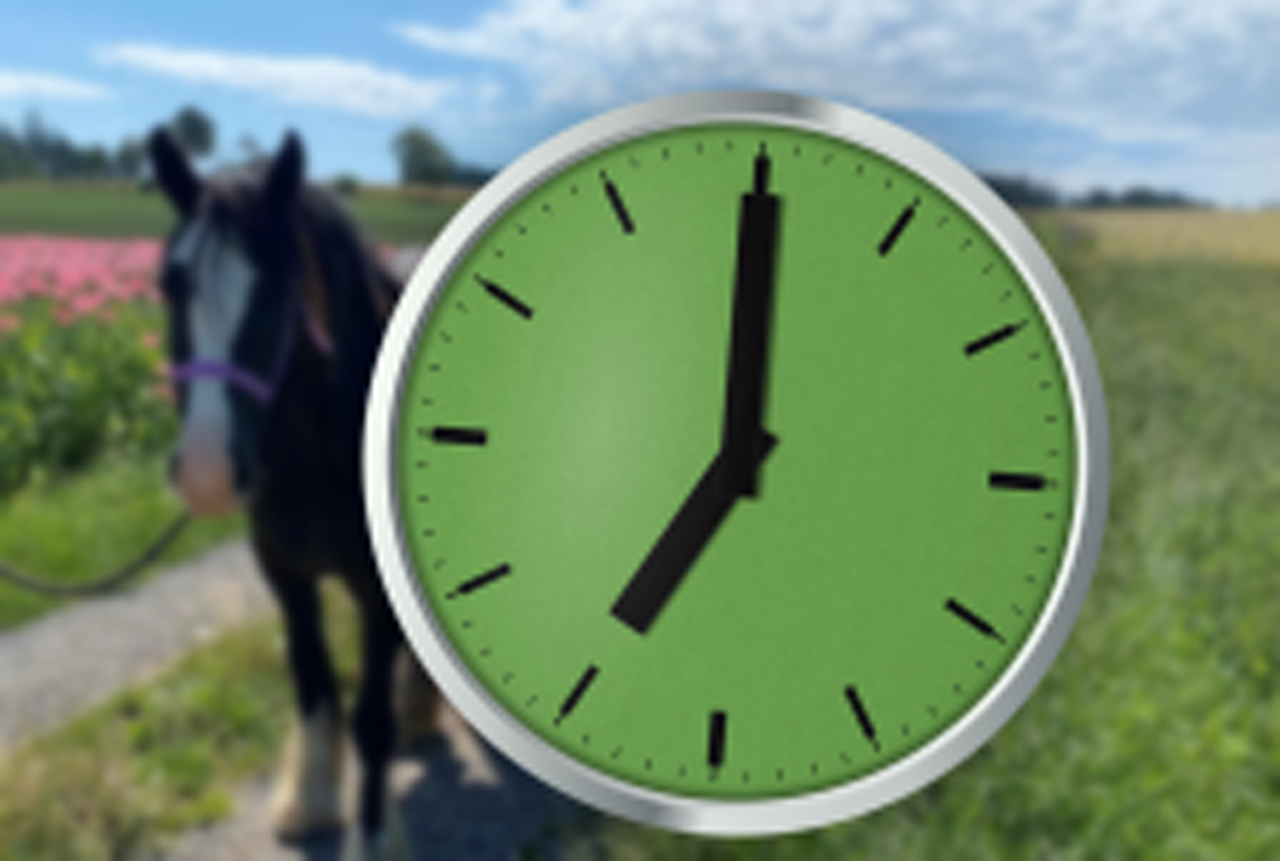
7:00
